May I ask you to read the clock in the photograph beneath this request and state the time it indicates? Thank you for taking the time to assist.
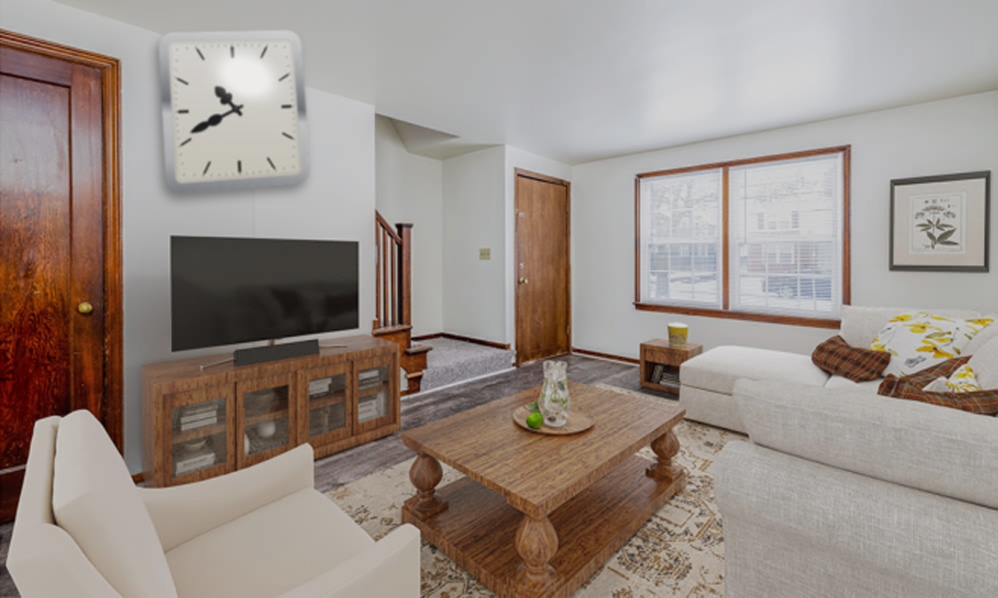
10:41
